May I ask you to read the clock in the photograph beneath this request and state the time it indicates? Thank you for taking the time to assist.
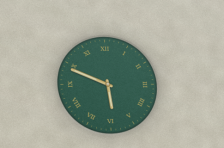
5:49
